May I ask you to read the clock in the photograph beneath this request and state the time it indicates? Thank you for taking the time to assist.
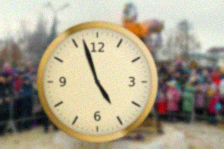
4:57
